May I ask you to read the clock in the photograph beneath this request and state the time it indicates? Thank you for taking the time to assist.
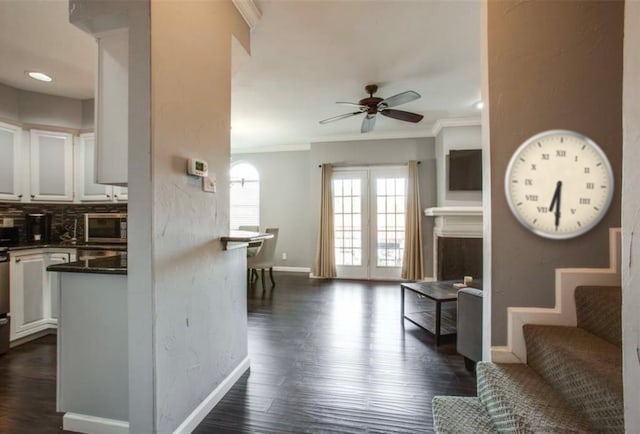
6:30
